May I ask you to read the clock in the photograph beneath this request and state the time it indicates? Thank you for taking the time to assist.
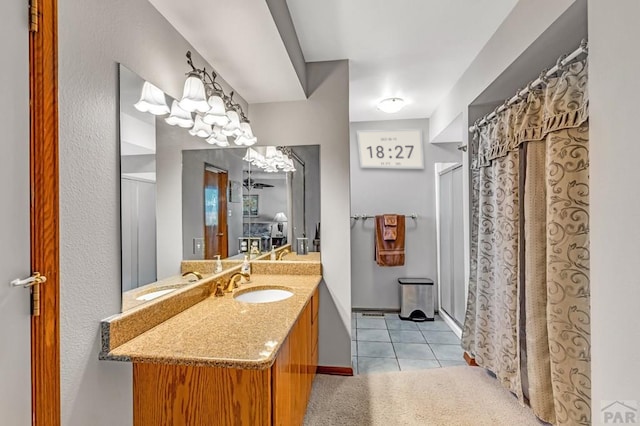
18:27
